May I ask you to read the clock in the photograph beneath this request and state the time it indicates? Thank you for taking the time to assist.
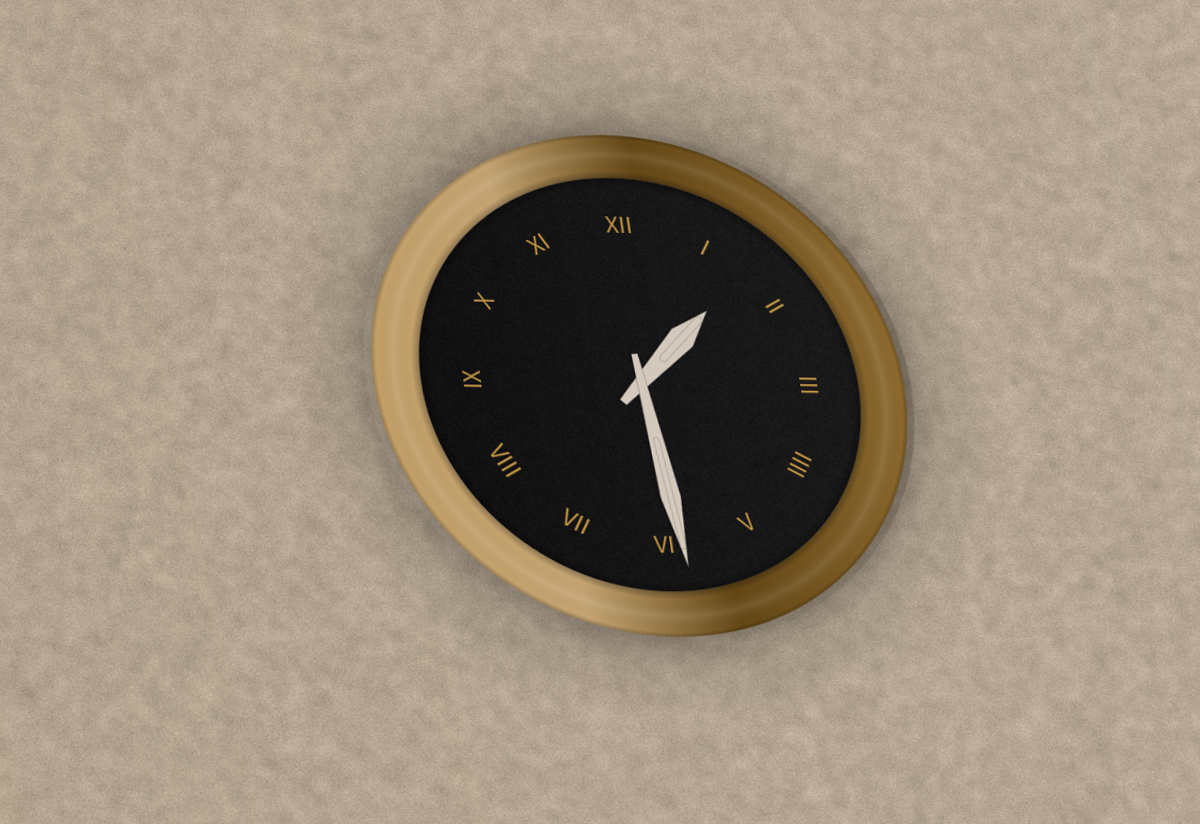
1:29
